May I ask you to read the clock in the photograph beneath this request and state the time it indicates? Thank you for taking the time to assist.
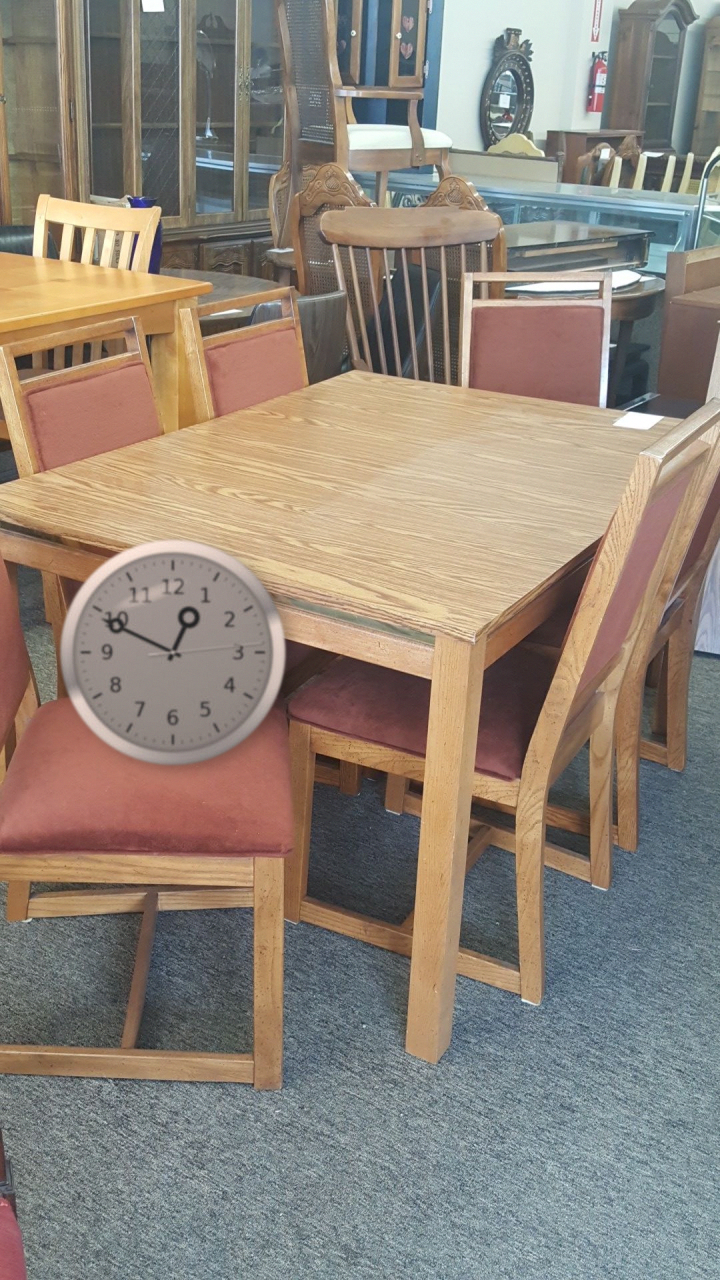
12:49:14
